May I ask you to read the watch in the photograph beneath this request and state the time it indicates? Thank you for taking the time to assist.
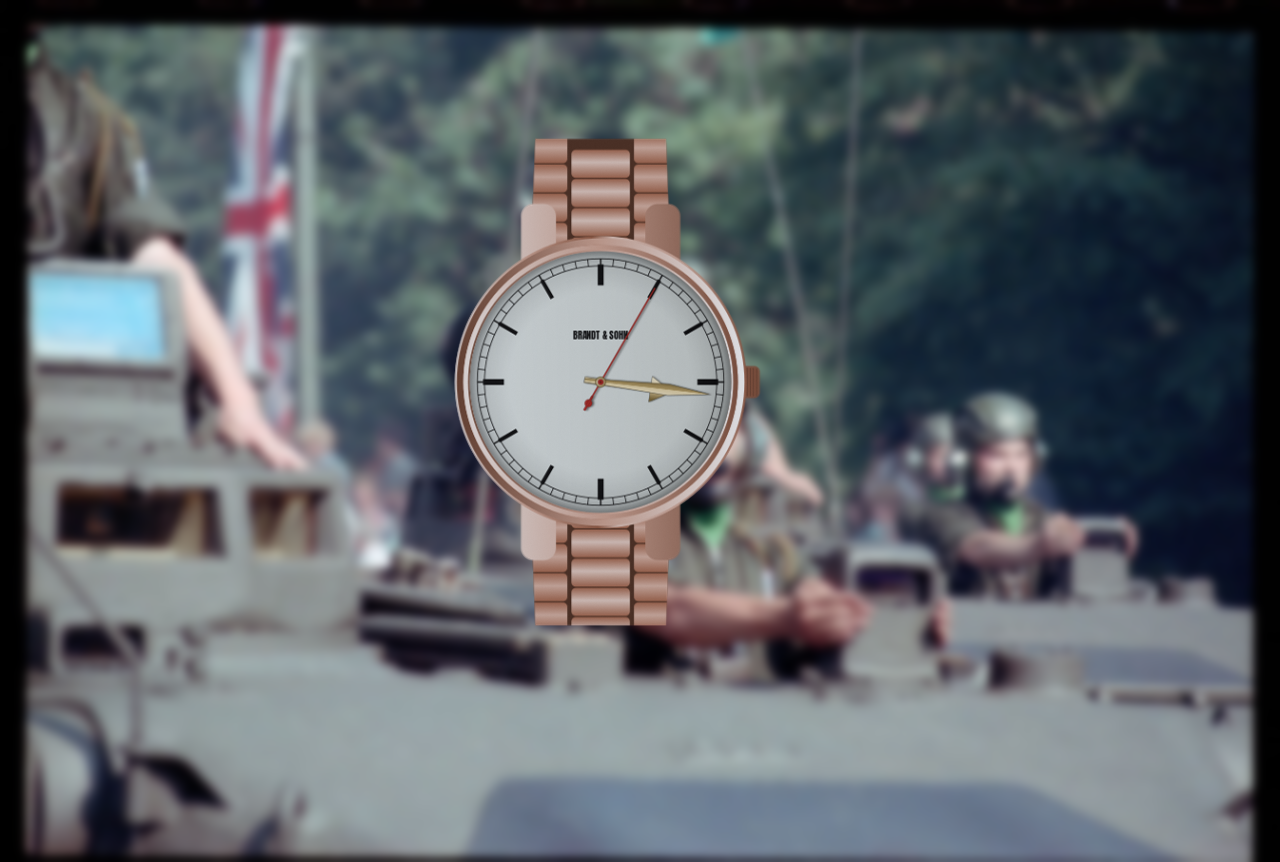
3:16:05
